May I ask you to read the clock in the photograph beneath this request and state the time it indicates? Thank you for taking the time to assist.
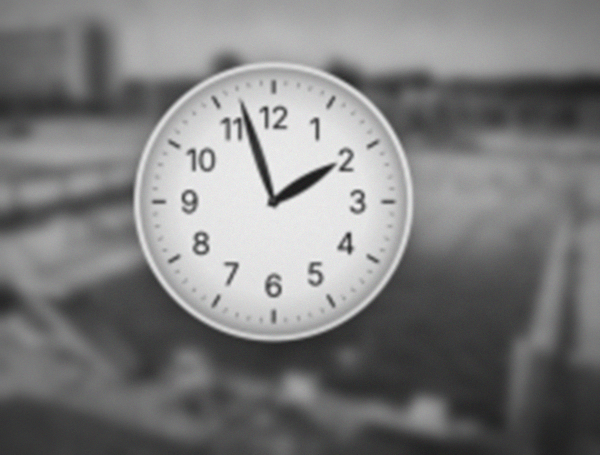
1:57
